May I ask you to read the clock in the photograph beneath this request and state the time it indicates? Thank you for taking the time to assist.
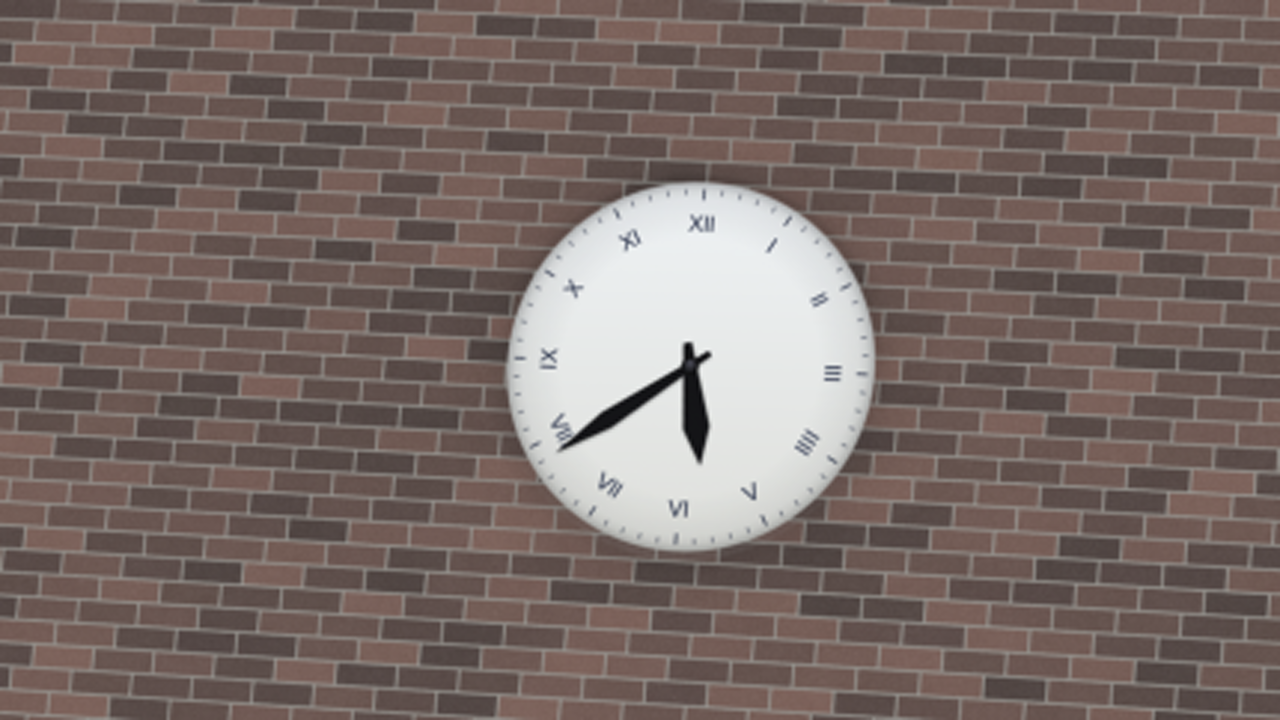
5:39
